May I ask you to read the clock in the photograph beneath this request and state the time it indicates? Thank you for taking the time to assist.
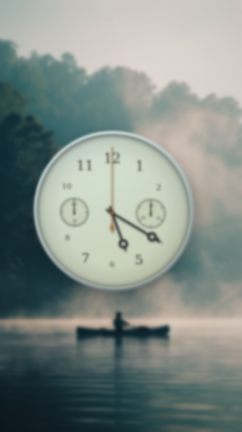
5:20
